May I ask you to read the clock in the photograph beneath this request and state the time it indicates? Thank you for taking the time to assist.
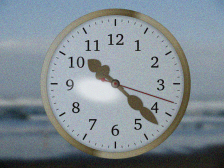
10:22:18
